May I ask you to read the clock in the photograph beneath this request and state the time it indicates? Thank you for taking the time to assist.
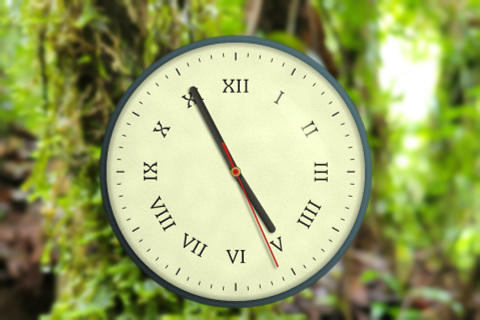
4:55:26
